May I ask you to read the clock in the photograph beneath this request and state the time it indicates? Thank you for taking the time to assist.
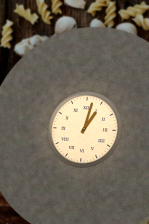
1:02
